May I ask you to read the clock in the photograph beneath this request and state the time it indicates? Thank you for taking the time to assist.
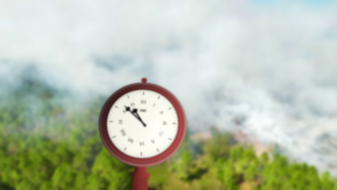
10:52
